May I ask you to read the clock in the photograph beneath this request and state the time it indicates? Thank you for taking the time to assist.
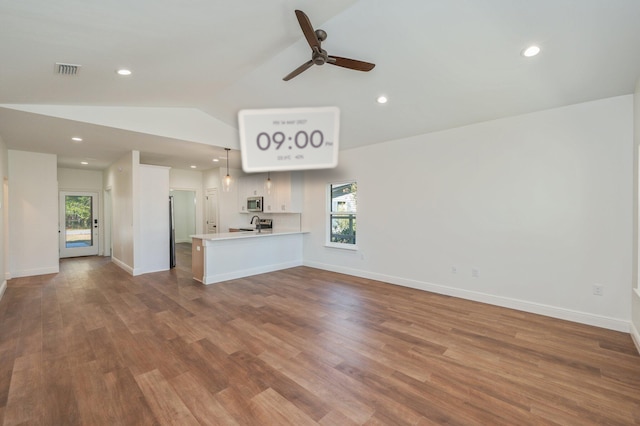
9:00
